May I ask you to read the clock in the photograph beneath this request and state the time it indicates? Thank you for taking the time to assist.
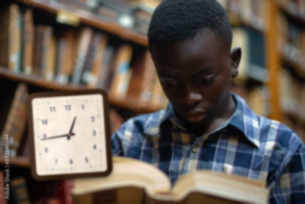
12:44
